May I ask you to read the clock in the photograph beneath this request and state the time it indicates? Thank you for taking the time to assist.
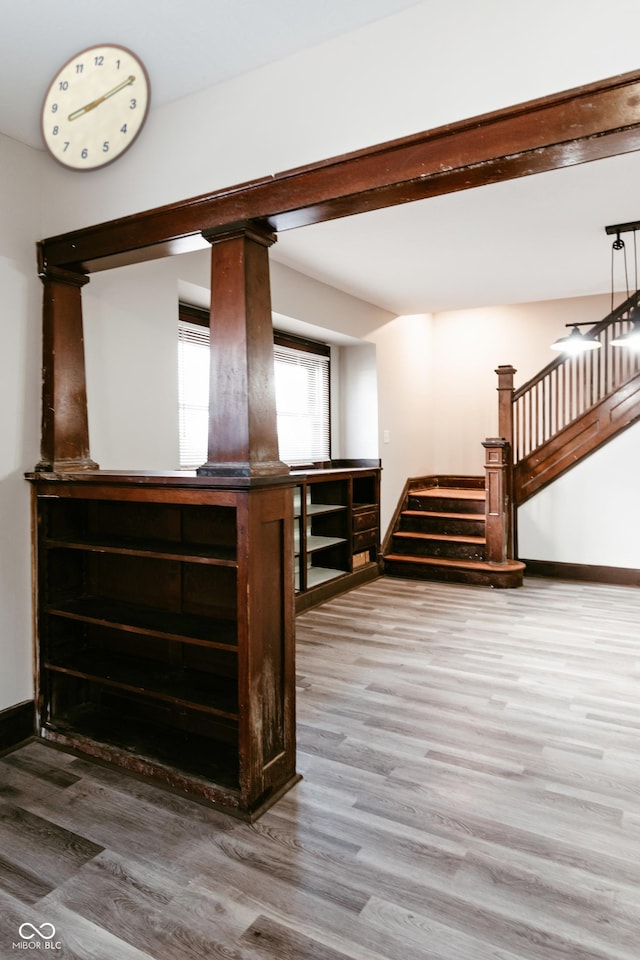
8:10
